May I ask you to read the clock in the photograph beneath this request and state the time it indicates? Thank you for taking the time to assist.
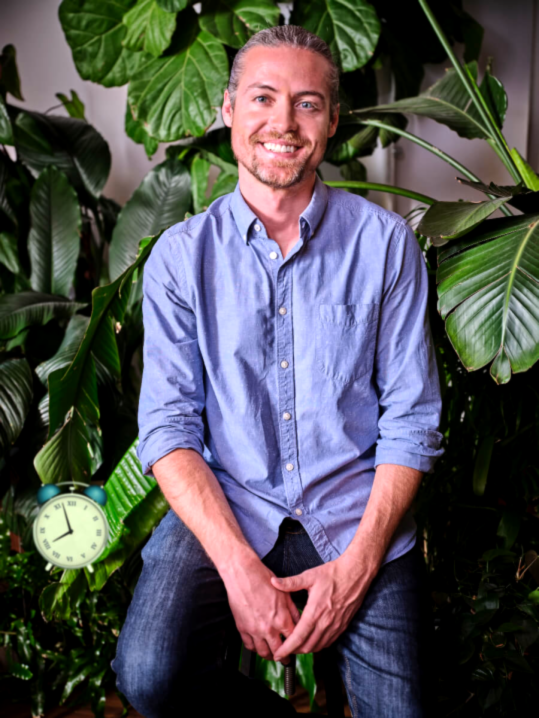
7:57
